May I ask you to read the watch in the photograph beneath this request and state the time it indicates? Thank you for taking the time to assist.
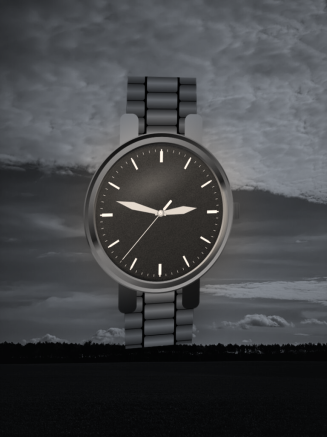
2:47:37
